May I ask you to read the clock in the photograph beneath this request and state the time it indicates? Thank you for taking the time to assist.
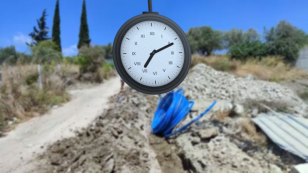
7:11
